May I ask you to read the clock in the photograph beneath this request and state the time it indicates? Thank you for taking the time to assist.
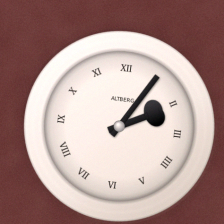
2:05
